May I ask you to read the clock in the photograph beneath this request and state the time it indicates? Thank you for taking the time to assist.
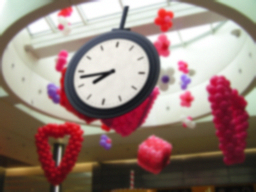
7:43
